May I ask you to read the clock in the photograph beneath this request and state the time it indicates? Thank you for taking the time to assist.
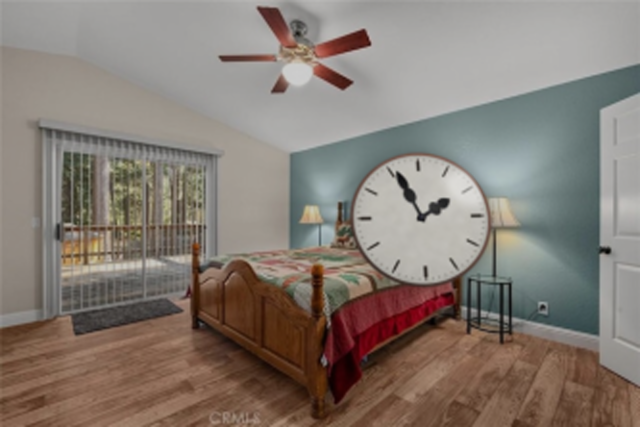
1:56
